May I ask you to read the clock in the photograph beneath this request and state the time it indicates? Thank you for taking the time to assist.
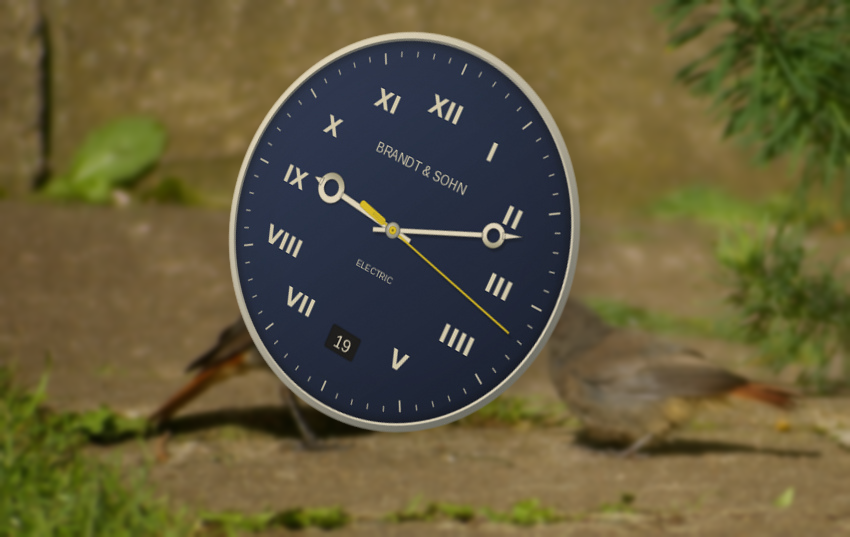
9:11:17
